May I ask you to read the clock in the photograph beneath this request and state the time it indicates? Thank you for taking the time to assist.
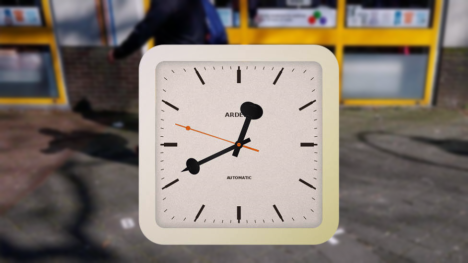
12:40:48
